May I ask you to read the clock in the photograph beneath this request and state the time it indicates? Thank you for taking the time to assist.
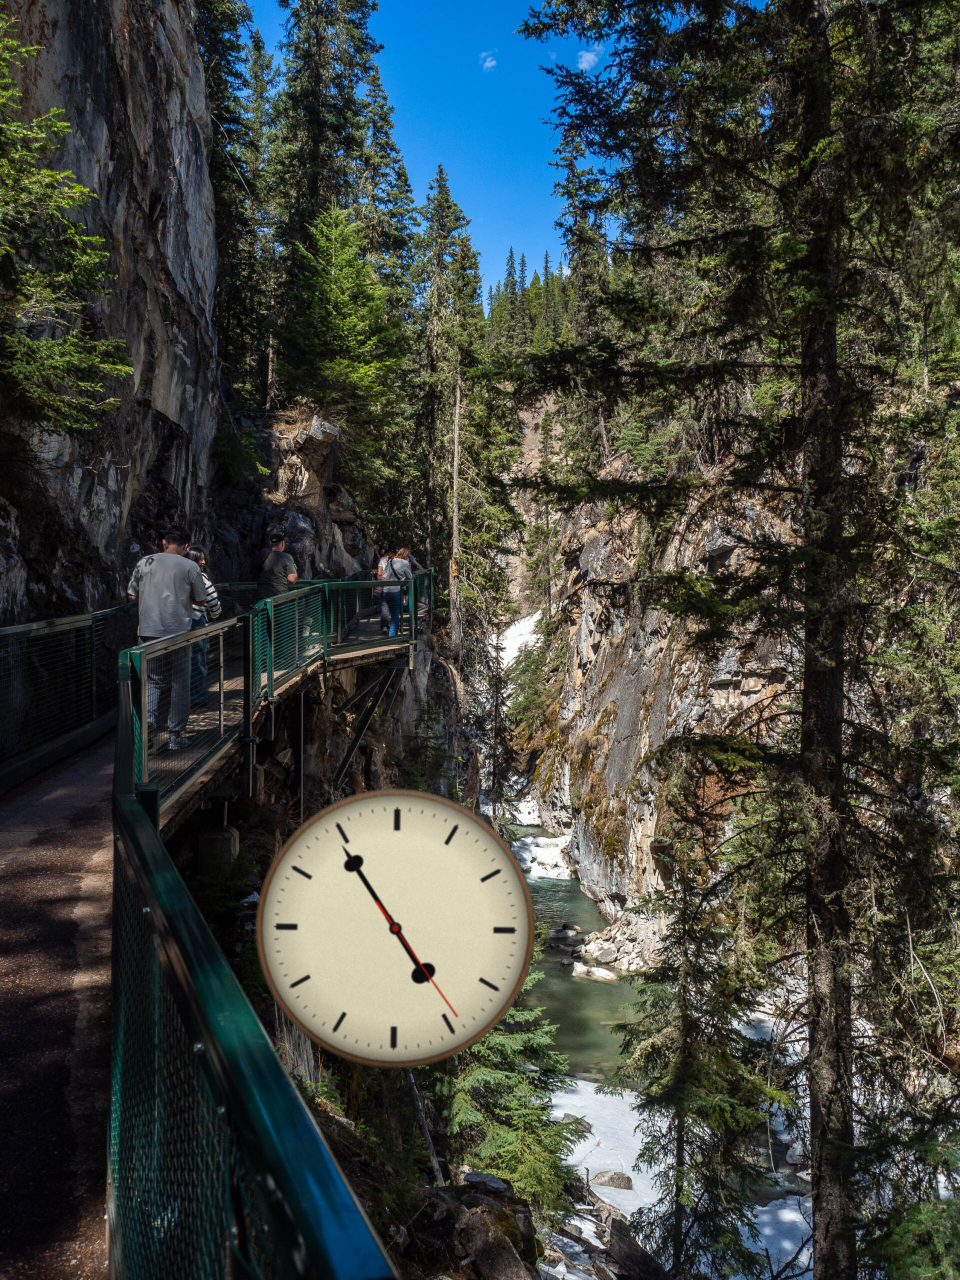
4:54:24
